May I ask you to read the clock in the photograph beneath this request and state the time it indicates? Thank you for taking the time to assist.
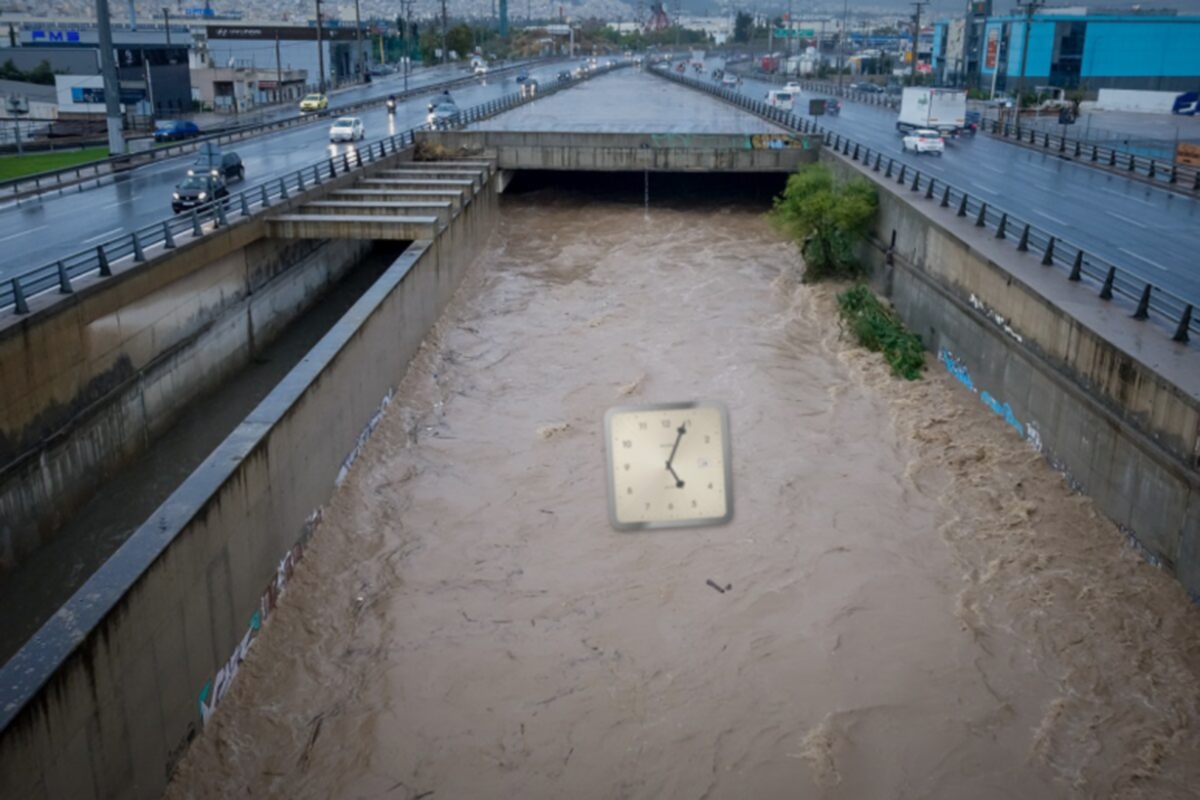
5:04
